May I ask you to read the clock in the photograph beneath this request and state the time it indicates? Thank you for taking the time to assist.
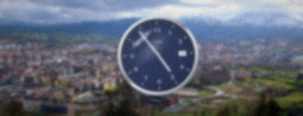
4:54
